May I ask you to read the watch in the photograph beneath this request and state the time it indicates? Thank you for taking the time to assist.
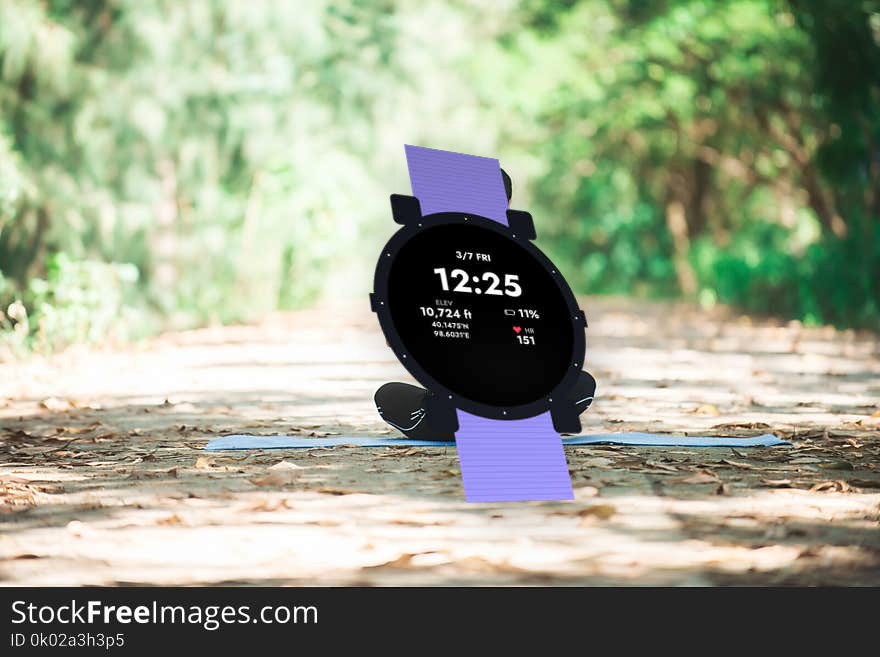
12:25
